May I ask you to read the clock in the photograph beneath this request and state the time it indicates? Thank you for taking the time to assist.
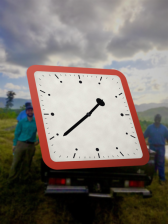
1:39
